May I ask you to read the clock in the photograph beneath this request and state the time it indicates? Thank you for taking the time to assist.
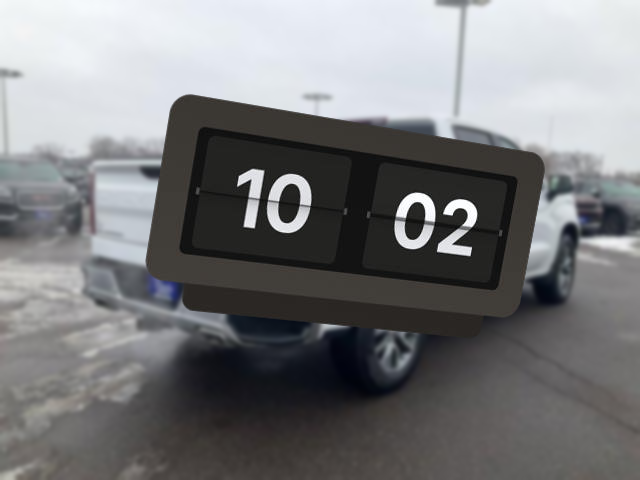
10:02
